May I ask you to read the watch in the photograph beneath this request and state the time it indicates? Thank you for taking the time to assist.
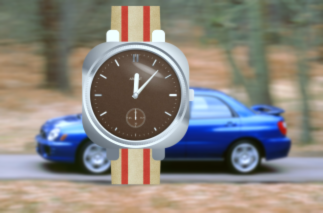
12:07
